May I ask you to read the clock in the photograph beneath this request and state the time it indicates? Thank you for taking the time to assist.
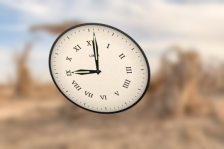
9:01
